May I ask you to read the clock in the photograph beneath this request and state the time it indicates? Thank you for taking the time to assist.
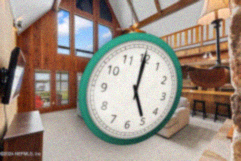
5:00
